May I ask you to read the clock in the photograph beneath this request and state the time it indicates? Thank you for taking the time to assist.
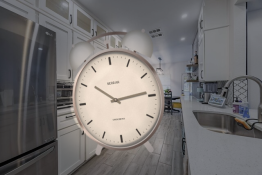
10:14
